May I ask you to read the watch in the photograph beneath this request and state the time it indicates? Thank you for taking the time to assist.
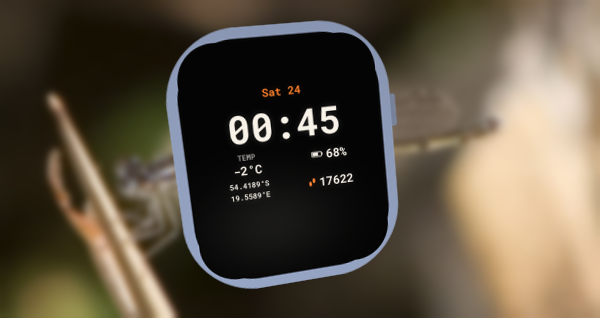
0:45
